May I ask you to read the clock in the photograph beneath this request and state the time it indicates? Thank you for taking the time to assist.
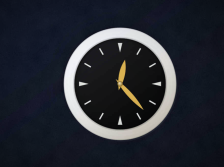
12:23
